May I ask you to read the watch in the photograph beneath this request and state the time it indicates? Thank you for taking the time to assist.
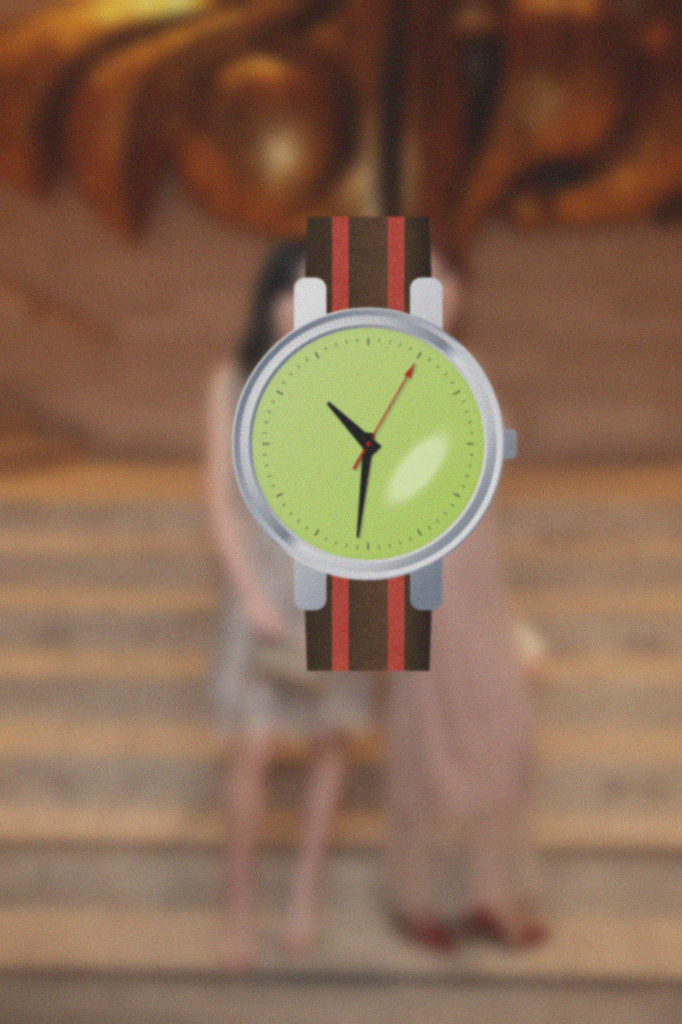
10:31:05
